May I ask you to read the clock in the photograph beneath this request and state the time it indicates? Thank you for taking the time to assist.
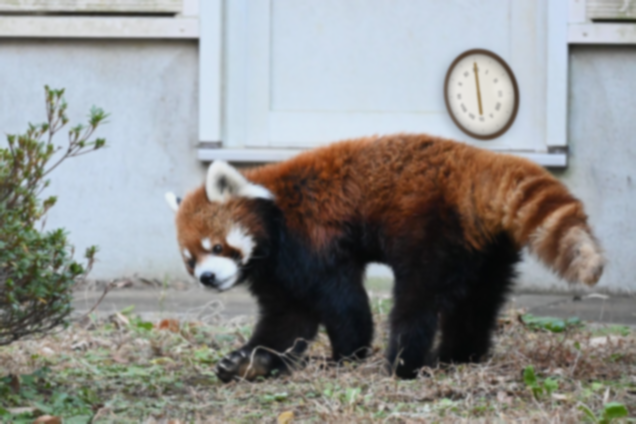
6:00
